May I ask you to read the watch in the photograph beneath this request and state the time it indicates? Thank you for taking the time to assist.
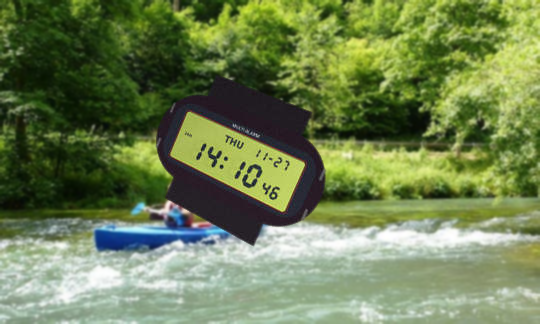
14:10:46
